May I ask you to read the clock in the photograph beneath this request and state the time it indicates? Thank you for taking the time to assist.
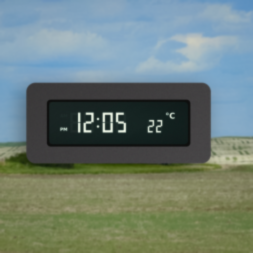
12:05
